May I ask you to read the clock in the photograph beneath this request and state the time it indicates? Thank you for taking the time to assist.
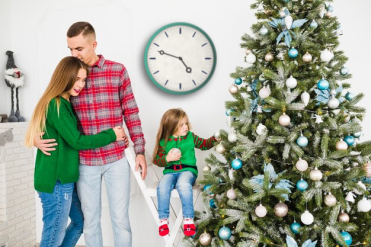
4:48
